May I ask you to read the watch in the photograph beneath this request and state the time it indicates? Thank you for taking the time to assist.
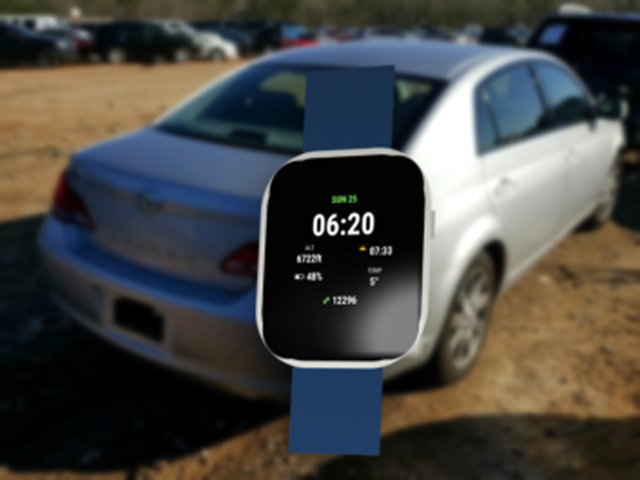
6:20
